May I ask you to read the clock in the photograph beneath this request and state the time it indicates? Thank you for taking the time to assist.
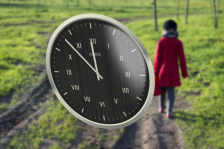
11:53
